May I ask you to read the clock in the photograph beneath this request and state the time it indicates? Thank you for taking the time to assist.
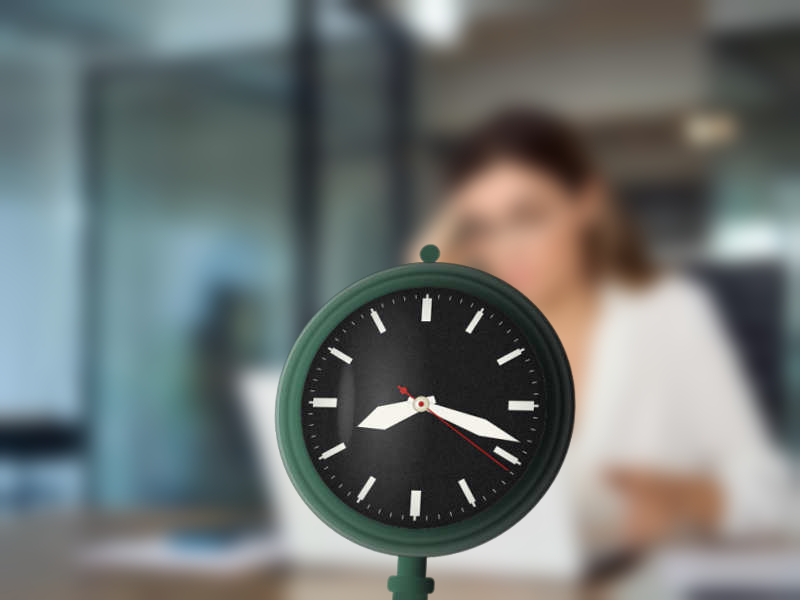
8:18:21
